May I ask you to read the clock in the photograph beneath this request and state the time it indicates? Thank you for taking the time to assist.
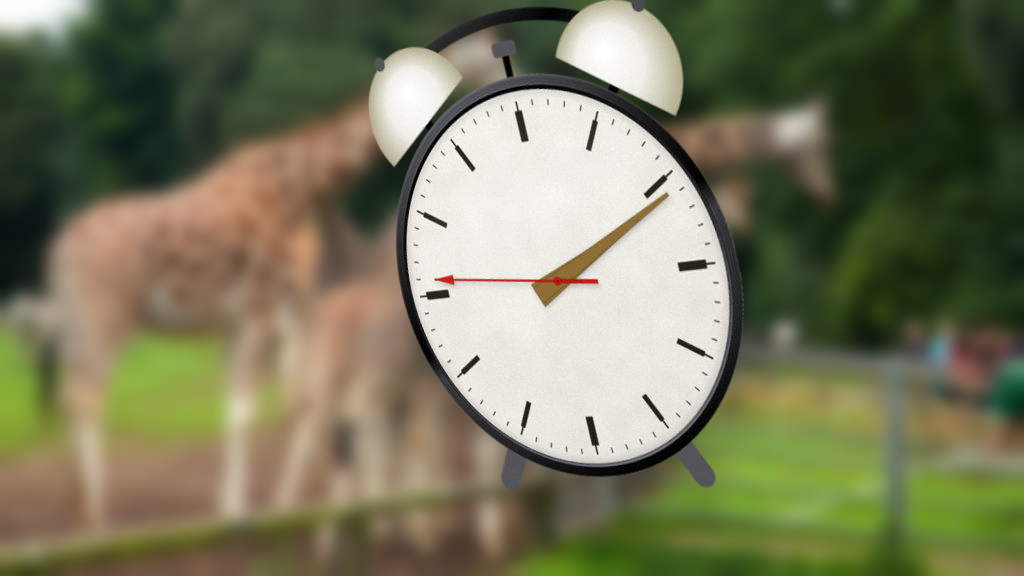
2:10:46
